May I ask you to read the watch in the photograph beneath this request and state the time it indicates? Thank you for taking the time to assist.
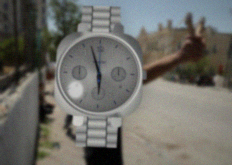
5:57
